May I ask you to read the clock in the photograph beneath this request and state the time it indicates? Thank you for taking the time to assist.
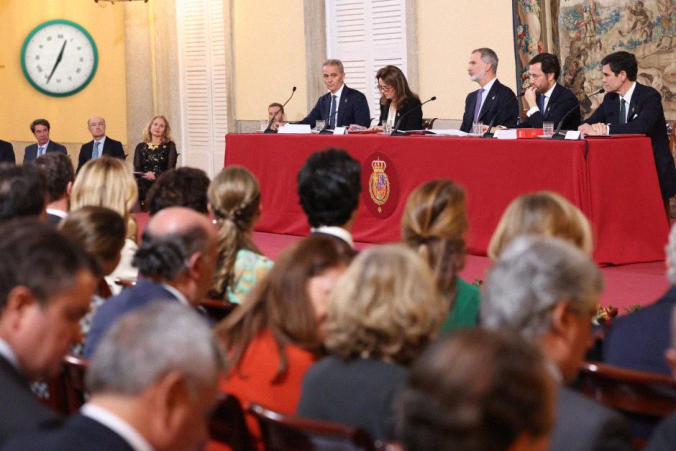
12:34
